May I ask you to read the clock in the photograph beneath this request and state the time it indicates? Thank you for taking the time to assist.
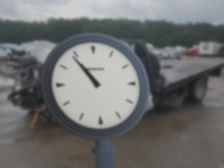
10:54
